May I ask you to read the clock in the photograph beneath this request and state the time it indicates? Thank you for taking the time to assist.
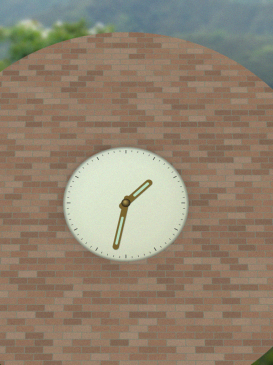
1:32
